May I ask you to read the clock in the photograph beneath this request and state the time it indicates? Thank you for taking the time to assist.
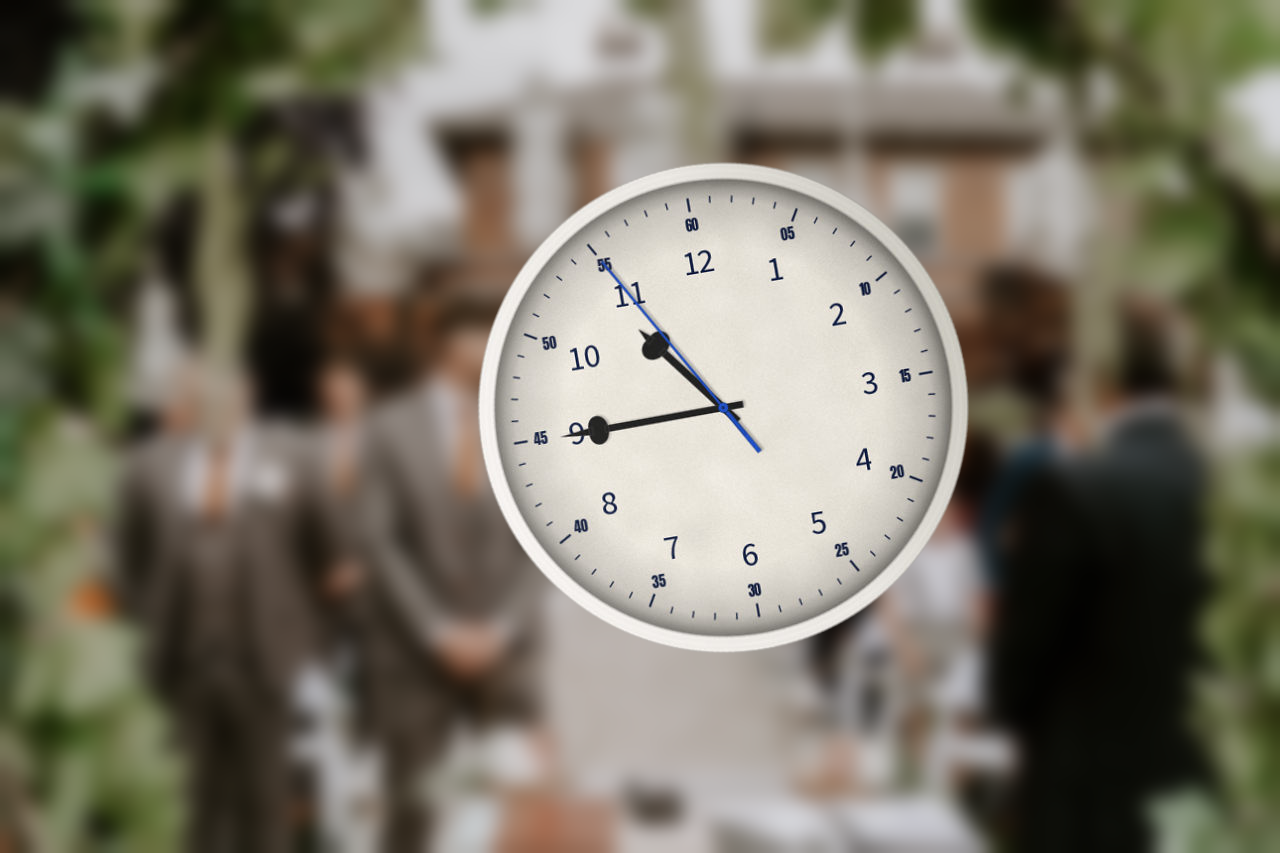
10:44:55
